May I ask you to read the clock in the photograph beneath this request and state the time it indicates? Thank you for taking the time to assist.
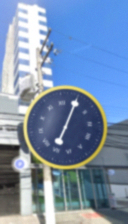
7:05
